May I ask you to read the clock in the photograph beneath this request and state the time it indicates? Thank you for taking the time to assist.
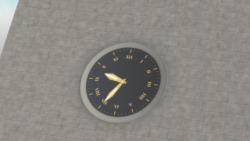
9:35
